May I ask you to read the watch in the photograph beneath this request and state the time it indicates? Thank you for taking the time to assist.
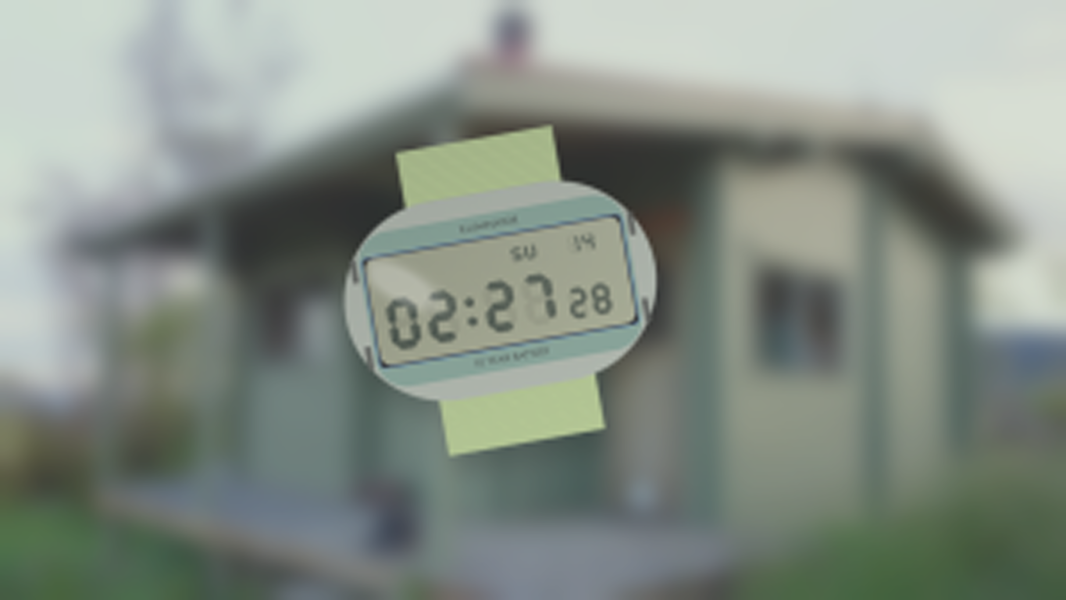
2:27:28
